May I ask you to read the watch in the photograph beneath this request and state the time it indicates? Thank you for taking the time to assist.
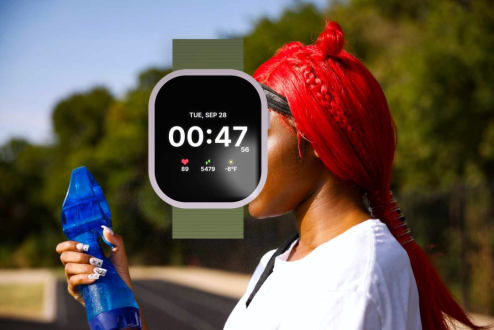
0:47
